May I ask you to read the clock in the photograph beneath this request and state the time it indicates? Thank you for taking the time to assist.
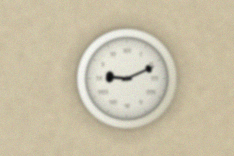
9:11
